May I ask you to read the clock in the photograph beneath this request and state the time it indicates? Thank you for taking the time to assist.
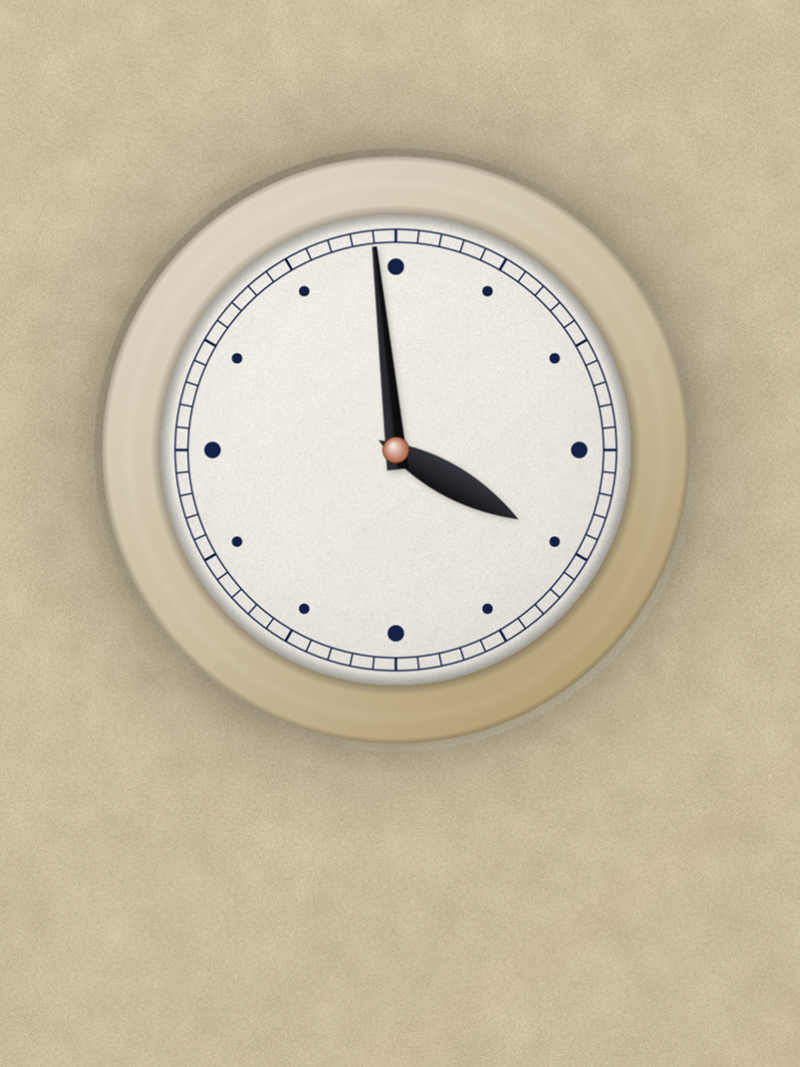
3:59
